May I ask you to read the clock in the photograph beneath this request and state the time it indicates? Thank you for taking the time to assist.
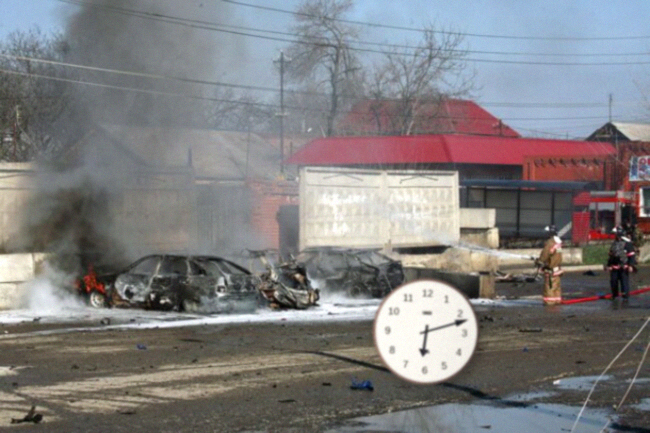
6:12
